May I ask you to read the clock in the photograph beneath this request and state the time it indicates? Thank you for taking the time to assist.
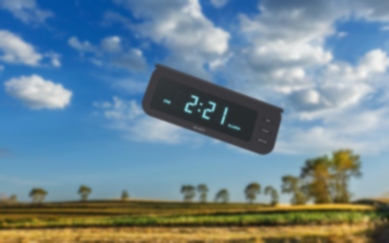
2:21
